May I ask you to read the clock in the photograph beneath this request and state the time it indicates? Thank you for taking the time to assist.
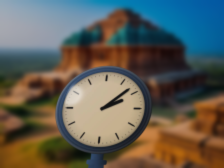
2:08
